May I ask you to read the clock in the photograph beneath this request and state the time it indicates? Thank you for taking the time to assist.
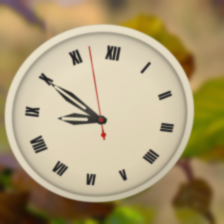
8:49:57
